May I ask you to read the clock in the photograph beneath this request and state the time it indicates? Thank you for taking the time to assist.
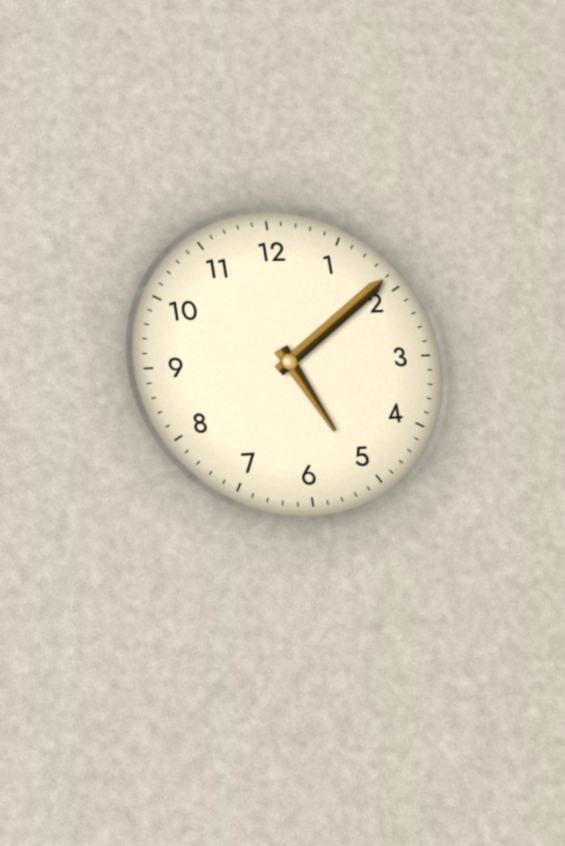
5:09
